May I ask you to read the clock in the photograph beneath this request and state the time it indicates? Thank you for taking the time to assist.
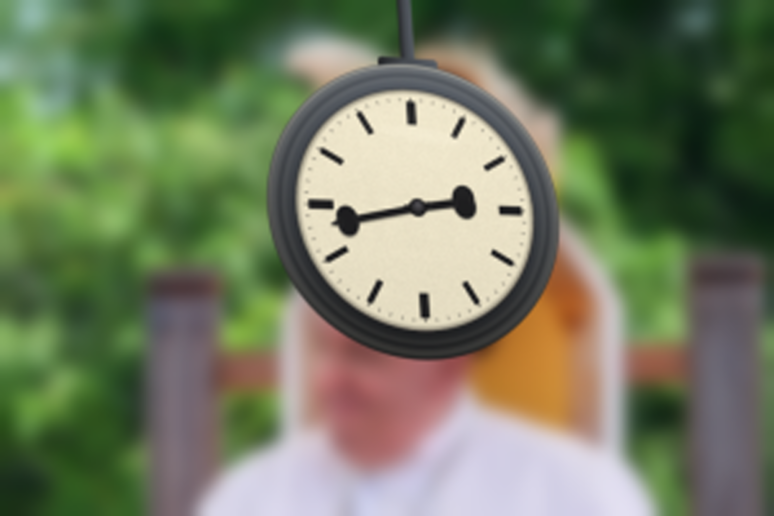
2:43
